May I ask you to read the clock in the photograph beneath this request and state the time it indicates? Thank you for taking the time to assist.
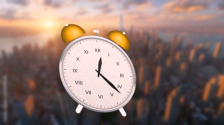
12:22
